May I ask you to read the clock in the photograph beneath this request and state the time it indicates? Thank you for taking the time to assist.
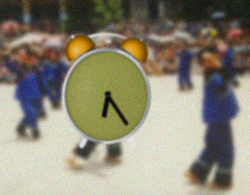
6:24
